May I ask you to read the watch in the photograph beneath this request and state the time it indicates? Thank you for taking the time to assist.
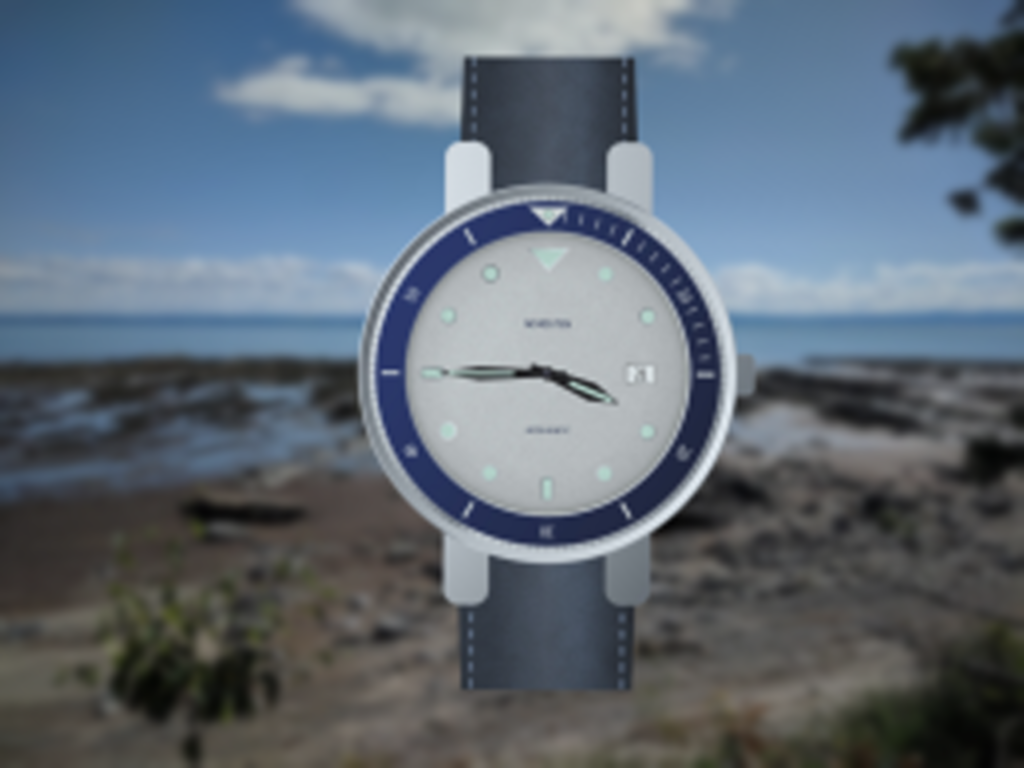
3:45
